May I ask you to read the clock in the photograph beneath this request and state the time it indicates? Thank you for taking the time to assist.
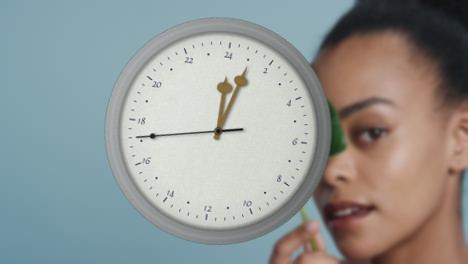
0:02:43
